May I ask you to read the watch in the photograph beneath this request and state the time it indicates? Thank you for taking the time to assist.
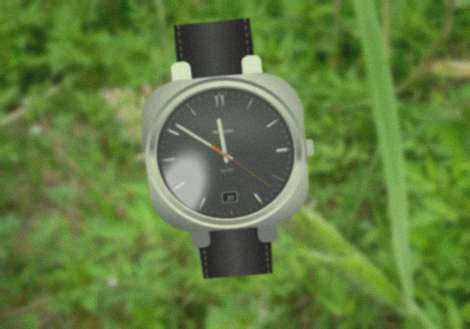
11:51:22
